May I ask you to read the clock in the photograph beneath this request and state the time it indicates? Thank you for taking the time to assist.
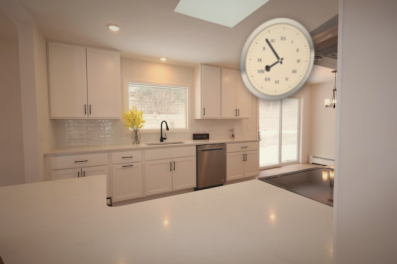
7:53
